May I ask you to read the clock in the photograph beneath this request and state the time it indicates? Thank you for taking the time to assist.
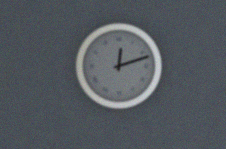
12:12
